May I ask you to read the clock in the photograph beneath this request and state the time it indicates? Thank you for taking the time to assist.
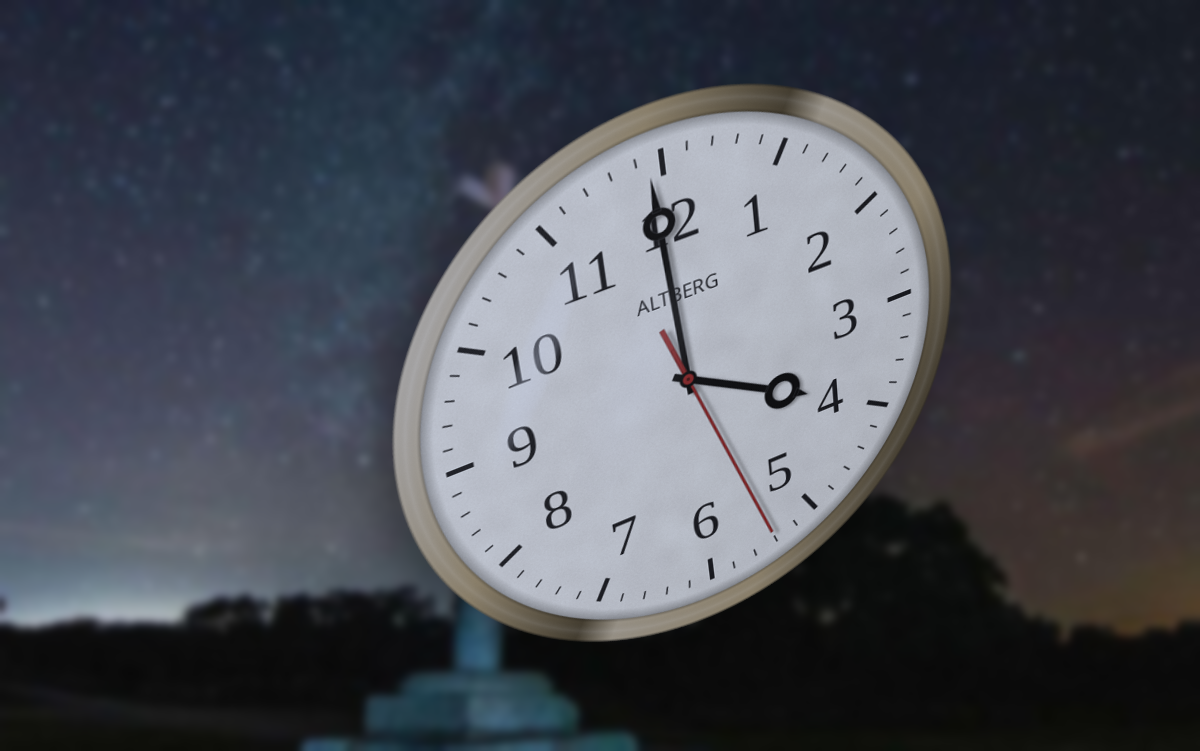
3:59:27
